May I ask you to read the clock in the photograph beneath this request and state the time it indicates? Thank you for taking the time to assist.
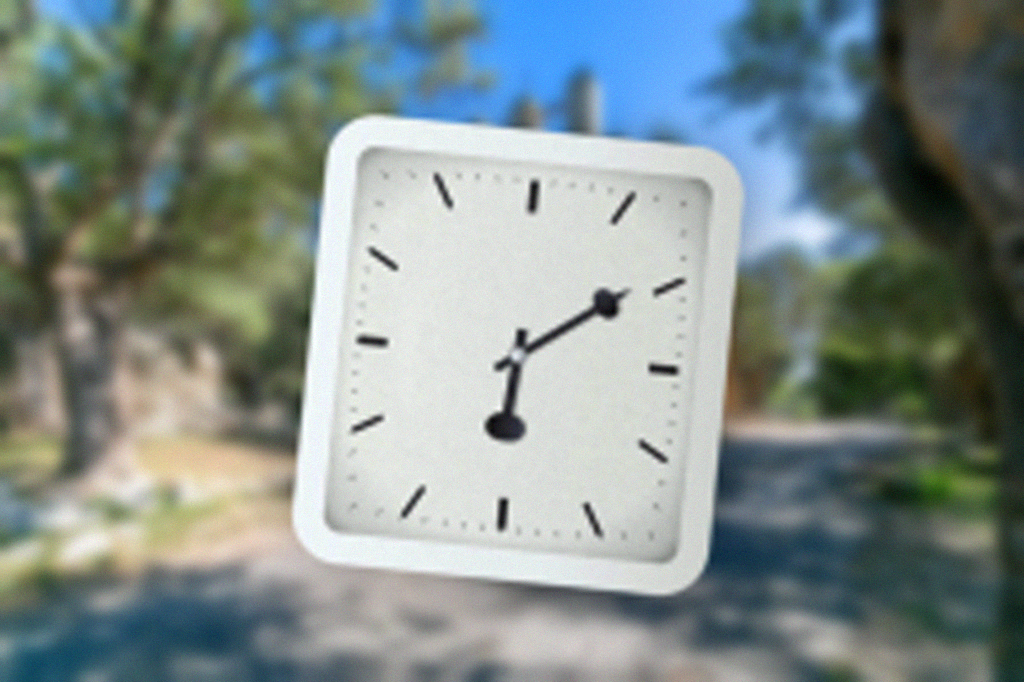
6:09
